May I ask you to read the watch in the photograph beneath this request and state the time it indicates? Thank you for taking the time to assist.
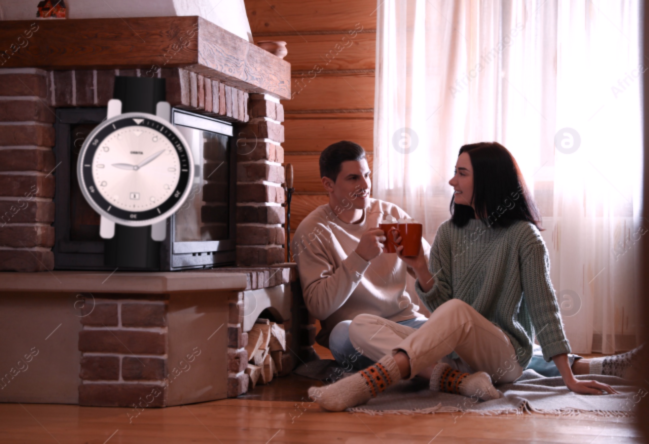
9:09
